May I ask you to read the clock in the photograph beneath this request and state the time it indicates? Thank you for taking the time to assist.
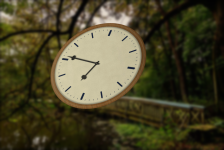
6:46
